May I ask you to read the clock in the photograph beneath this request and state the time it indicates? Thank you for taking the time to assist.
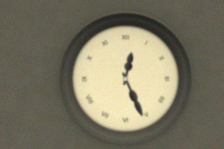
12:26
